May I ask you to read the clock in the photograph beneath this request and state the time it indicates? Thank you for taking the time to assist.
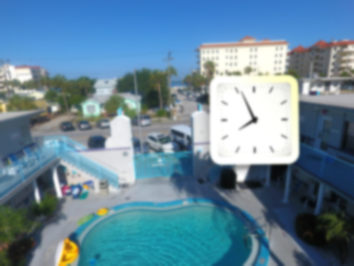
7:56
